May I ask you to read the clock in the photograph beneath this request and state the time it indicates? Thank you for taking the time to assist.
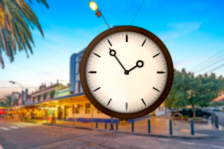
1:54
